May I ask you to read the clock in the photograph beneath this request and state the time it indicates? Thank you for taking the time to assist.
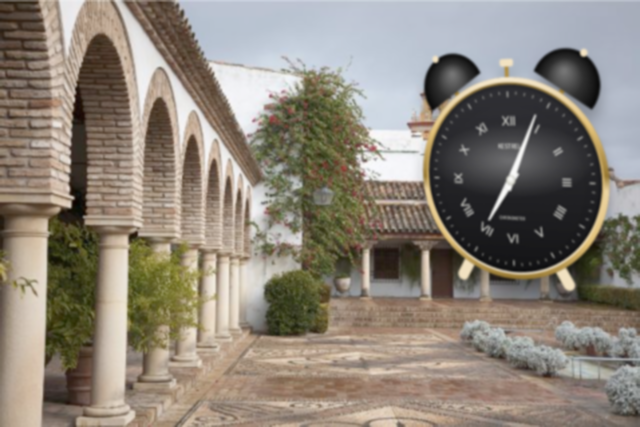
7:04
